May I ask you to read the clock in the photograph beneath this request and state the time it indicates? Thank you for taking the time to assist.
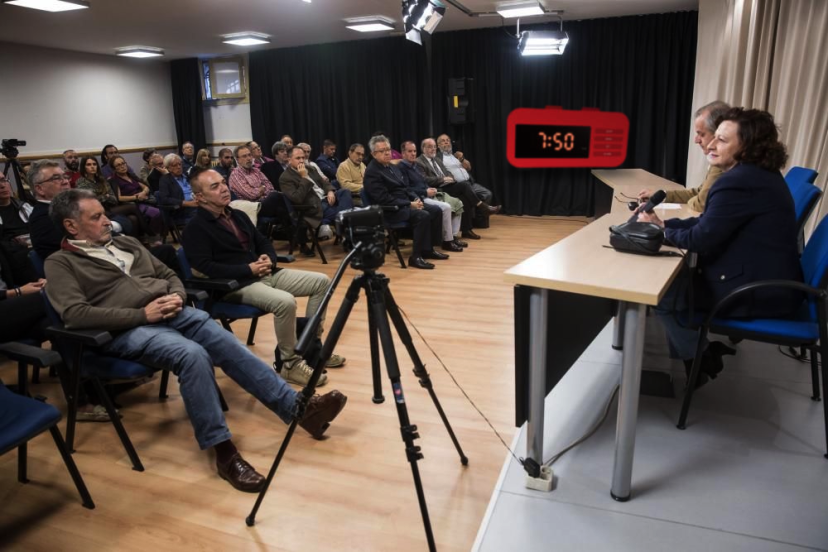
7:50
